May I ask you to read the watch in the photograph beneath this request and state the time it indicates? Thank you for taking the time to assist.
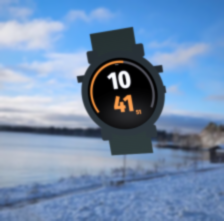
10:41
